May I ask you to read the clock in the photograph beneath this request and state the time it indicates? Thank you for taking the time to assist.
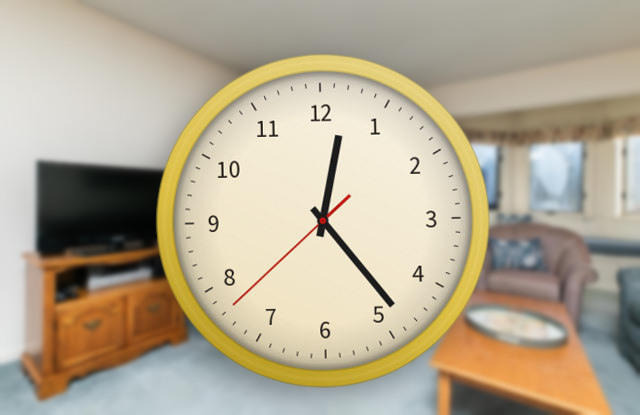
12:23:38
